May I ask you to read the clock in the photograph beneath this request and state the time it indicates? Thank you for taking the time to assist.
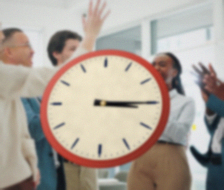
3:15
